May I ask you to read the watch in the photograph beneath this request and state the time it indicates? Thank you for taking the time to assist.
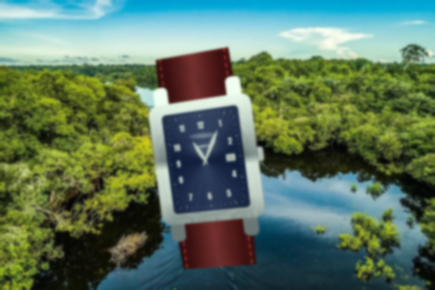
11:05
